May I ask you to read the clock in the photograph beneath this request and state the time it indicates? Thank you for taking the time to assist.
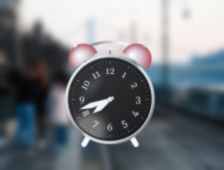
7:42
